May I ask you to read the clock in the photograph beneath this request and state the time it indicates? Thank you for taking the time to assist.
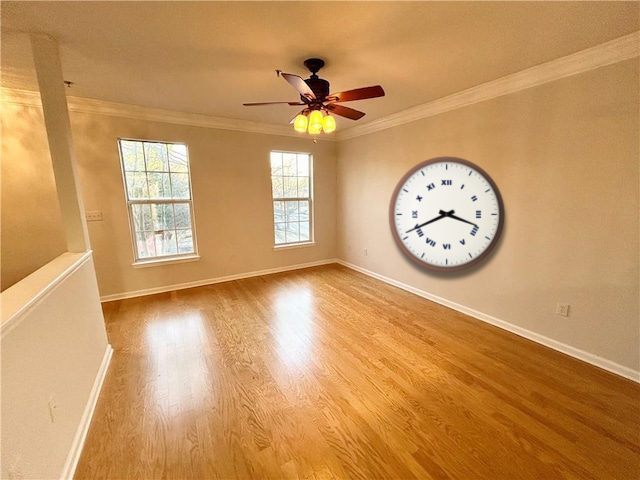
3:41
